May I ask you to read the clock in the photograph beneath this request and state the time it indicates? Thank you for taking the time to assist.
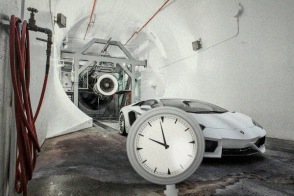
9:59
